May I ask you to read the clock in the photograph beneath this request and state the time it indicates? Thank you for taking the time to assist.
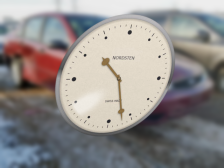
10:27
